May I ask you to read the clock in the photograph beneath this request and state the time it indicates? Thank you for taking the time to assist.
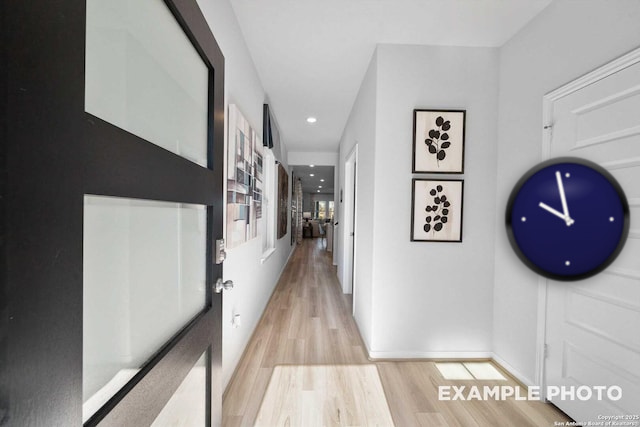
9:58
